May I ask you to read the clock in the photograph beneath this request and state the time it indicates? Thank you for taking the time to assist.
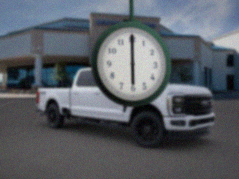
6:00
